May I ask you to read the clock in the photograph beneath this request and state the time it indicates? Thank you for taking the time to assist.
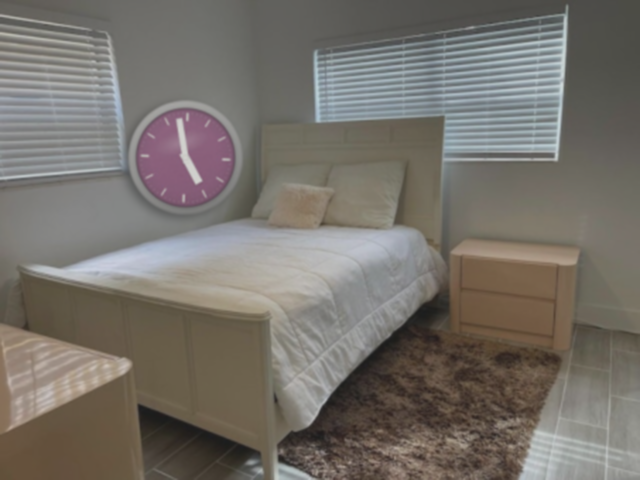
4:58
